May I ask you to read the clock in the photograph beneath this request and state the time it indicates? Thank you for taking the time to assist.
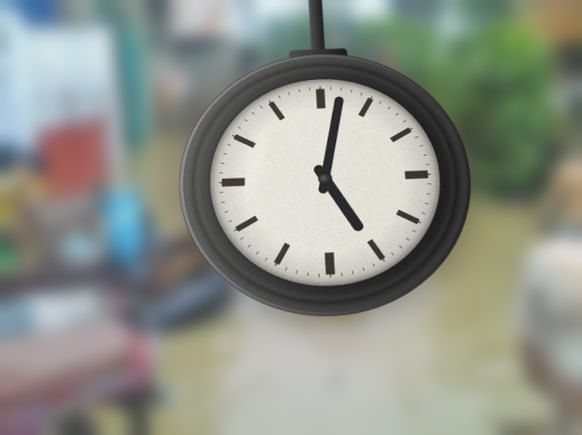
5:02
